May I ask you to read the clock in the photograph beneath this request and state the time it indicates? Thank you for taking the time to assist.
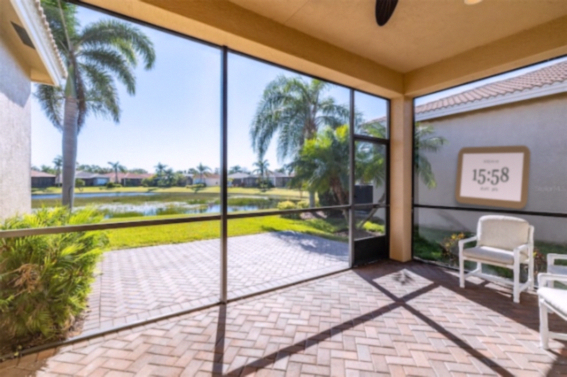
15:58
